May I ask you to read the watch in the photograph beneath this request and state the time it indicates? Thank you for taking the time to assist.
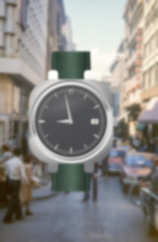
8:58
